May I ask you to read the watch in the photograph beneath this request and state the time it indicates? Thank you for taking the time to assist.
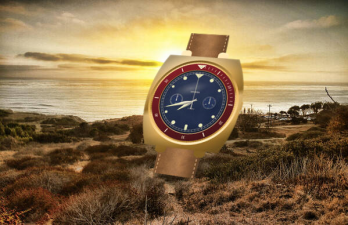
7:42
